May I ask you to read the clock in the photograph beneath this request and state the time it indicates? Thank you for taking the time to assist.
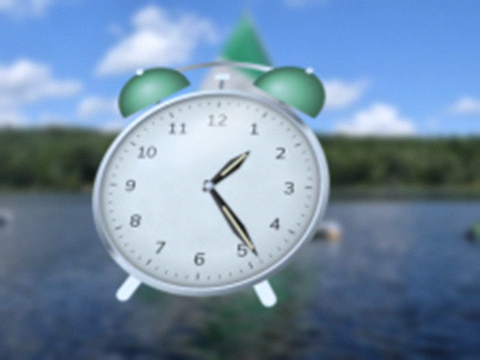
1:24
